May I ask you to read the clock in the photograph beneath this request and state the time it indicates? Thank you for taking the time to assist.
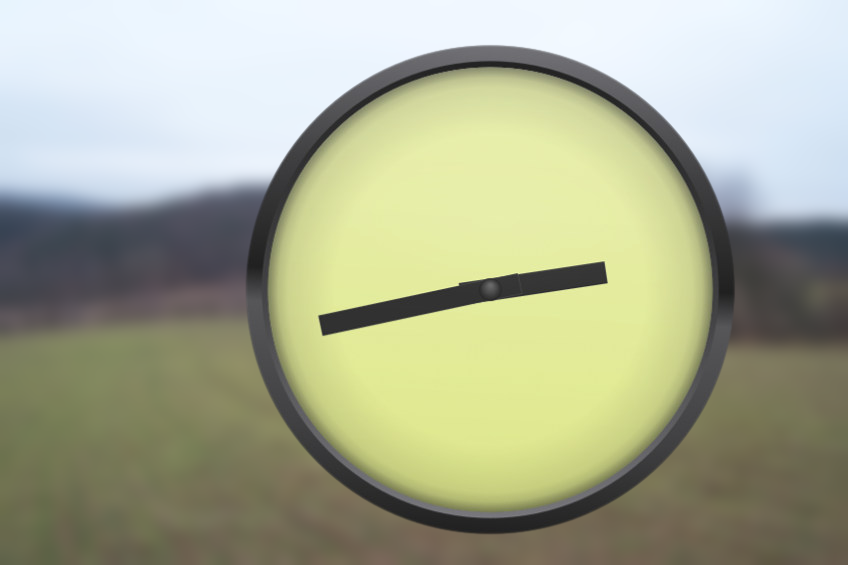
2:43
